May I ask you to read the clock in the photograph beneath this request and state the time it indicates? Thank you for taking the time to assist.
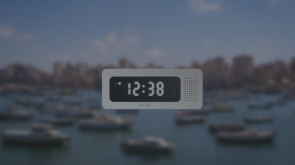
12:38
